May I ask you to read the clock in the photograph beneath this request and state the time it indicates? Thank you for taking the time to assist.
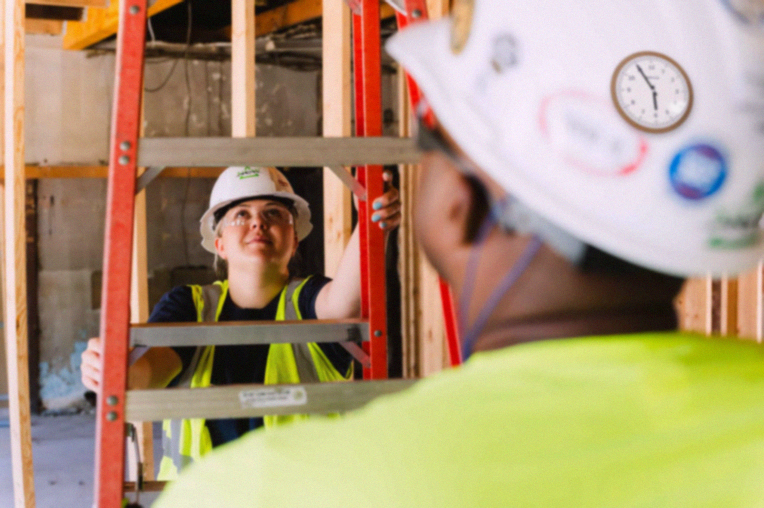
5:55
